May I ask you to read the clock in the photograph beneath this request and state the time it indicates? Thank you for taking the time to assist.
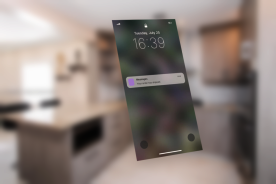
16:39
